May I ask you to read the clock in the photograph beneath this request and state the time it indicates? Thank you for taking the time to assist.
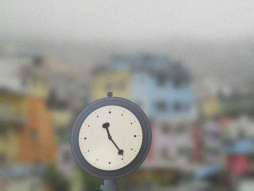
11:24
